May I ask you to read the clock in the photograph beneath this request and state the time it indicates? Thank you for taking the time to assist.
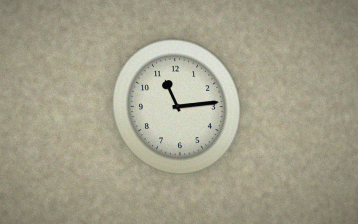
11:14
